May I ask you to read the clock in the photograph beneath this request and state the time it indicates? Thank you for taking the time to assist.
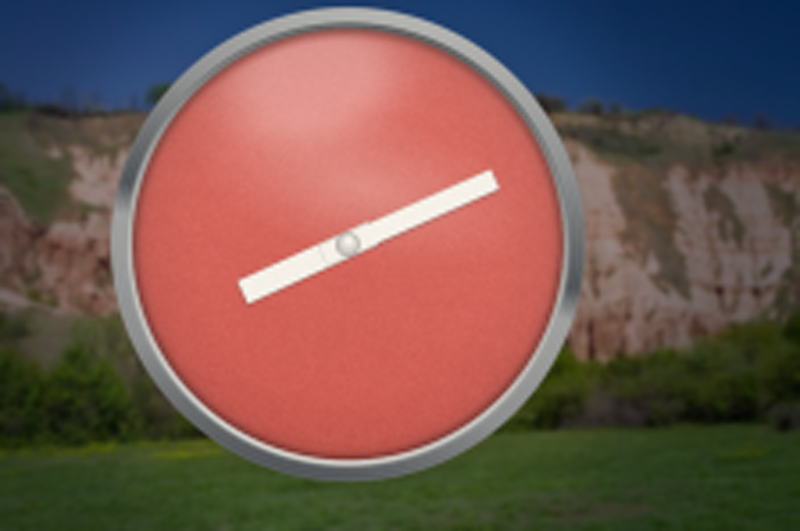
8:11
